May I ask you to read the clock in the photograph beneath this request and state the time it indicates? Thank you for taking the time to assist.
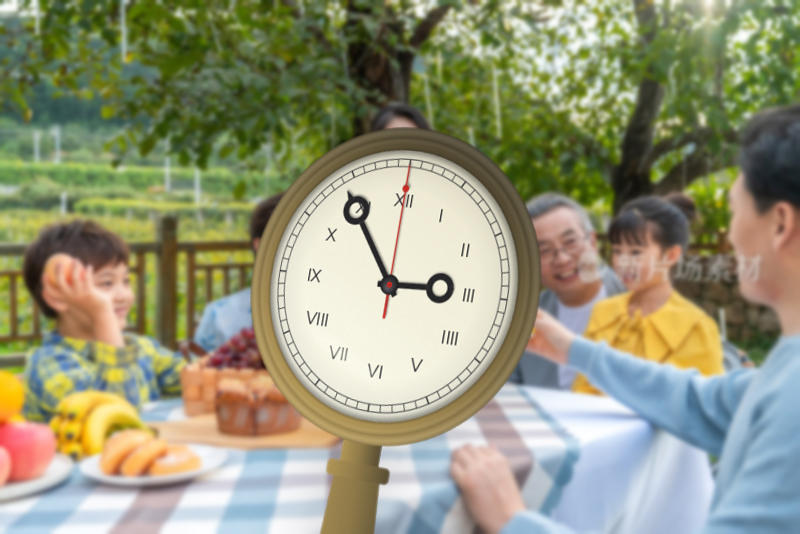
2:54:00
